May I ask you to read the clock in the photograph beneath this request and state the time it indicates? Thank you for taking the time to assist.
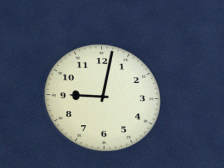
9:02
